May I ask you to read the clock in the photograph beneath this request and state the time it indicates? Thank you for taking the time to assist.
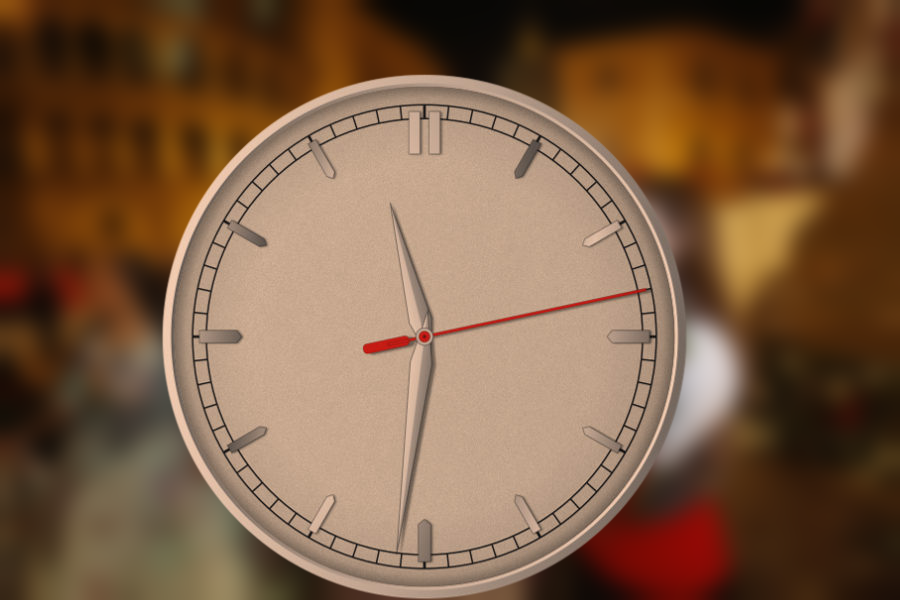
11:31:13
